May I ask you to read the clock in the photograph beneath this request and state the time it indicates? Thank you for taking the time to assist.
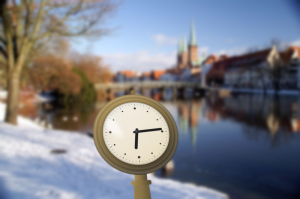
6:14
